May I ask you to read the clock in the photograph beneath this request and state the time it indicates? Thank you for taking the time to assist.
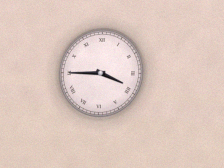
3:45
